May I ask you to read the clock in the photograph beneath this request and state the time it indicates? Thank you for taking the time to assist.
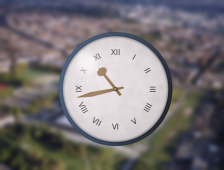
10:43
